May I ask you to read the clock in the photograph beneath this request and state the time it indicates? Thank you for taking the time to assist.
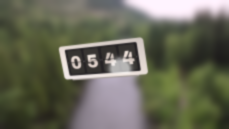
5:44
